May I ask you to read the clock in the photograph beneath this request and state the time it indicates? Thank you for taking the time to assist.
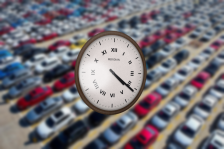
4:21
